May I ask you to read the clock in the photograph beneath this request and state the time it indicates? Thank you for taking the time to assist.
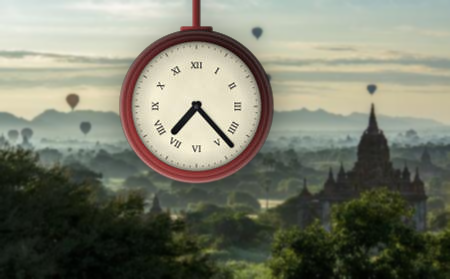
7:23
